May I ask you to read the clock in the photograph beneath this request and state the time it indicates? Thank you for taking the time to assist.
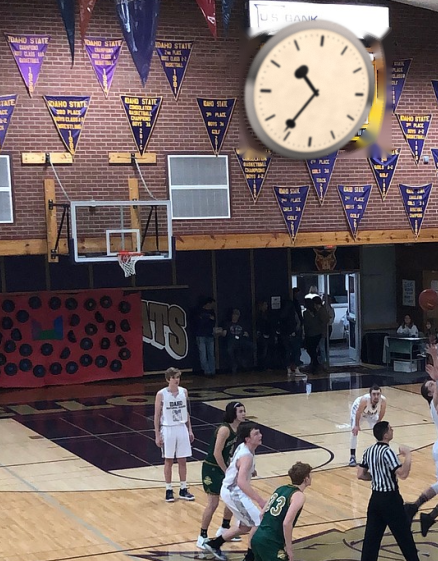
10:36
